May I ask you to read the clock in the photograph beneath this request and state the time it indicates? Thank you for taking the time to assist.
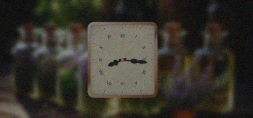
8:16
